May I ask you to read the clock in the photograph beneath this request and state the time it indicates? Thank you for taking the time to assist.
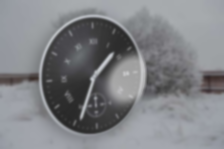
1:34
